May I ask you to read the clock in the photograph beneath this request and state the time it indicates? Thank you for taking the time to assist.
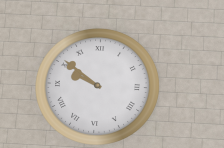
9:51
